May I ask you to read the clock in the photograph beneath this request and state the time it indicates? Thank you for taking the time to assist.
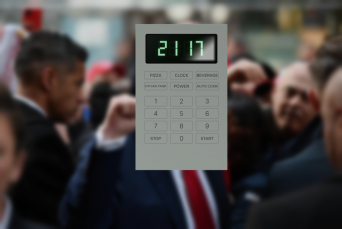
21:17
